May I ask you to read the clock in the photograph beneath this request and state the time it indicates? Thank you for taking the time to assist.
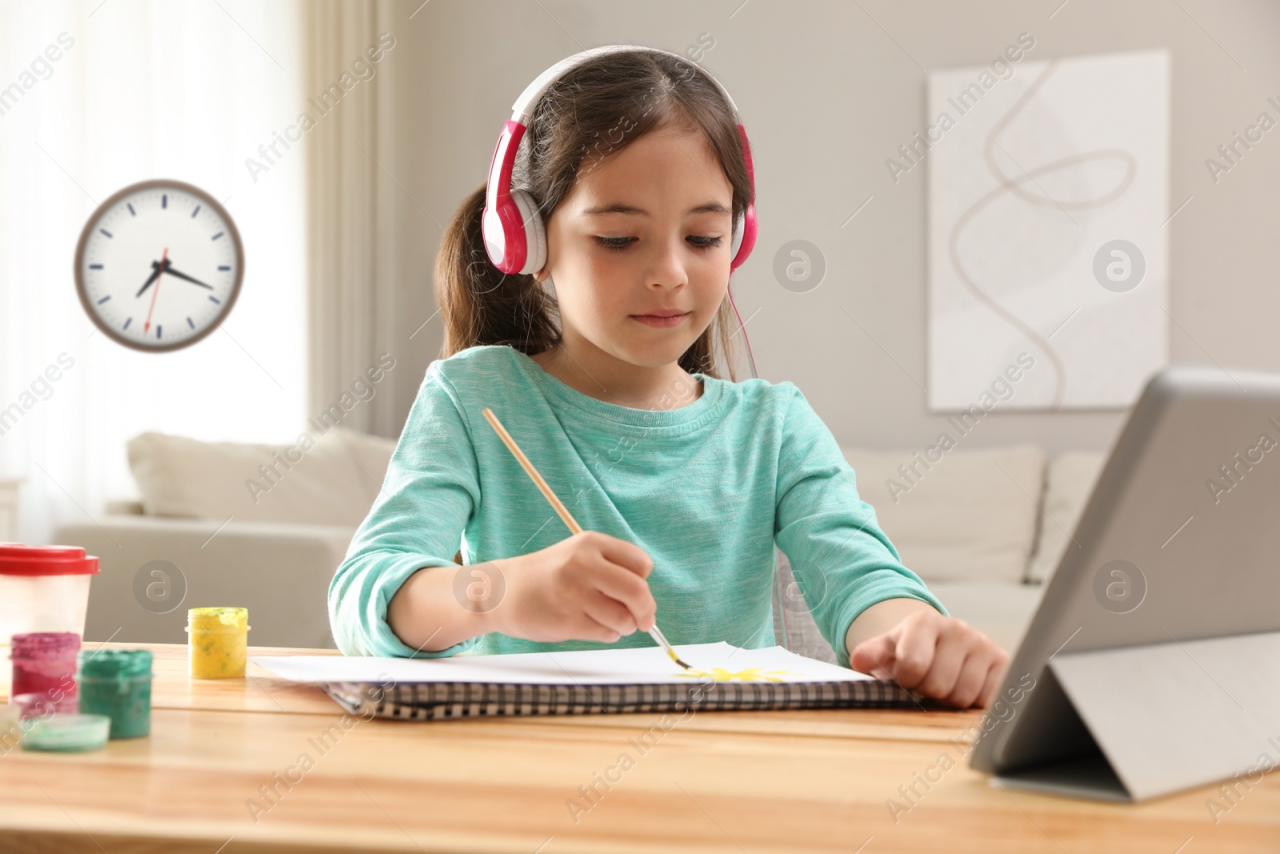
7:18:32
